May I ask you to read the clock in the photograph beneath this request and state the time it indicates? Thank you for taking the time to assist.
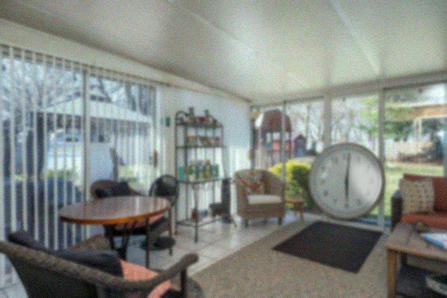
6:01
